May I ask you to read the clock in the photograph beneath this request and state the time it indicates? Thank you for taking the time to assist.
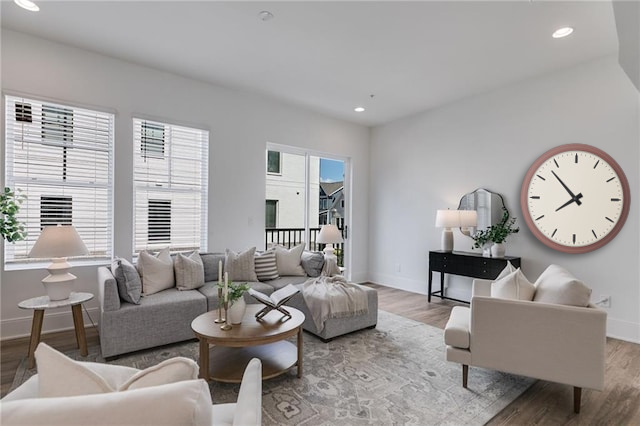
7:53
